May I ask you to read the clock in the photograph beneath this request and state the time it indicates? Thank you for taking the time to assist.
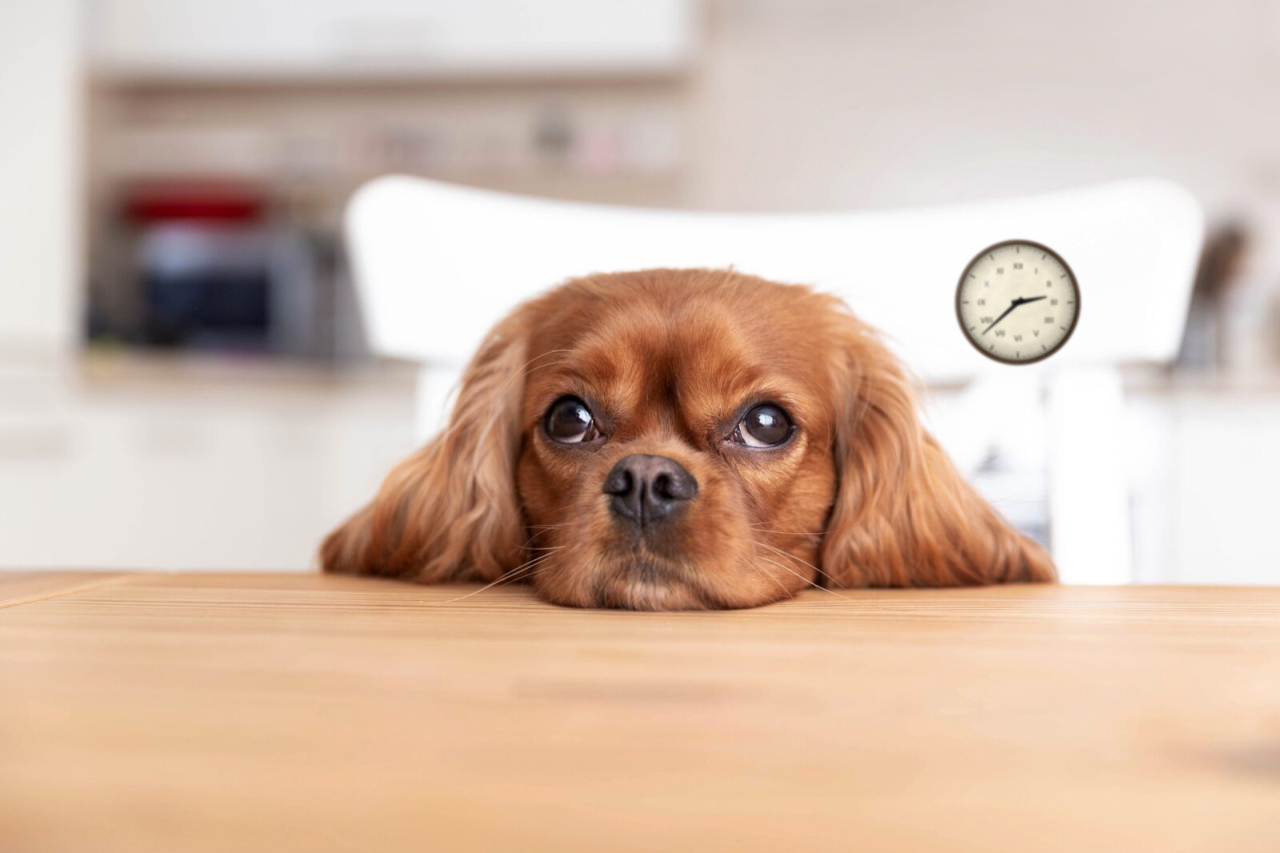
2:38
